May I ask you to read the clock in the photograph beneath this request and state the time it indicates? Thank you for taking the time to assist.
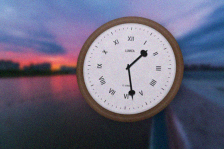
1:28
